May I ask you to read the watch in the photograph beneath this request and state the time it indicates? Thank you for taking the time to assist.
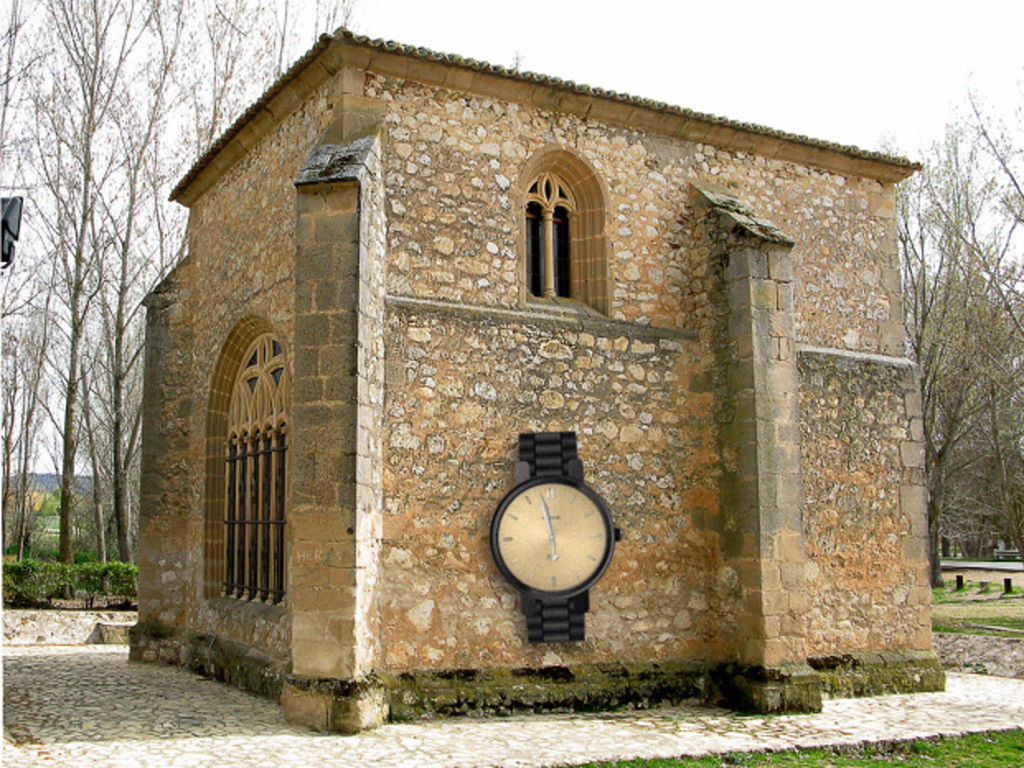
5:58
